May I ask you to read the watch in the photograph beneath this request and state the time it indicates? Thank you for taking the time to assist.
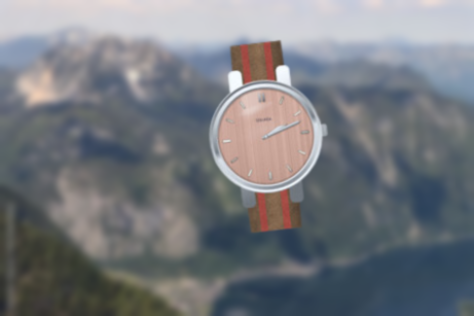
2:12
